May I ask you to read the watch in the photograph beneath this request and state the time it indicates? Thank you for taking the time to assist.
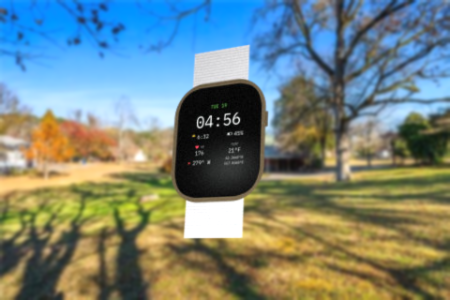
4:56
